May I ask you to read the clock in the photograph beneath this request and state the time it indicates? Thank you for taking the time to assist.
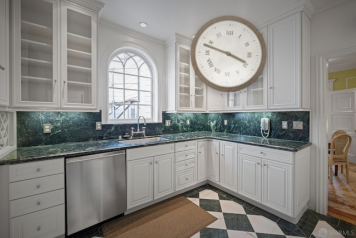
3:48
